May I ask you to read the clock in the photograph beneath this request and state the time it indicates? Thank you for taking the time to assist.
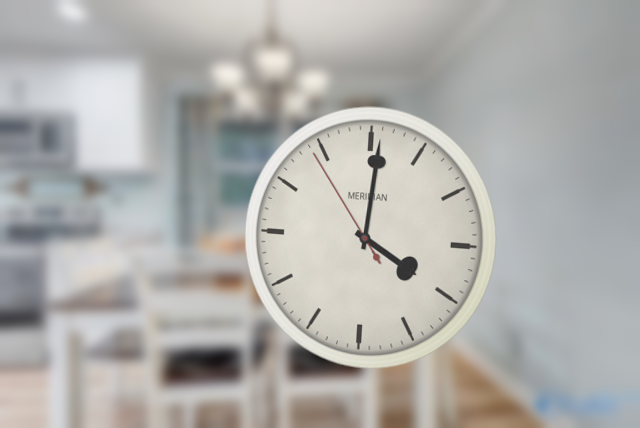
4:00:54
